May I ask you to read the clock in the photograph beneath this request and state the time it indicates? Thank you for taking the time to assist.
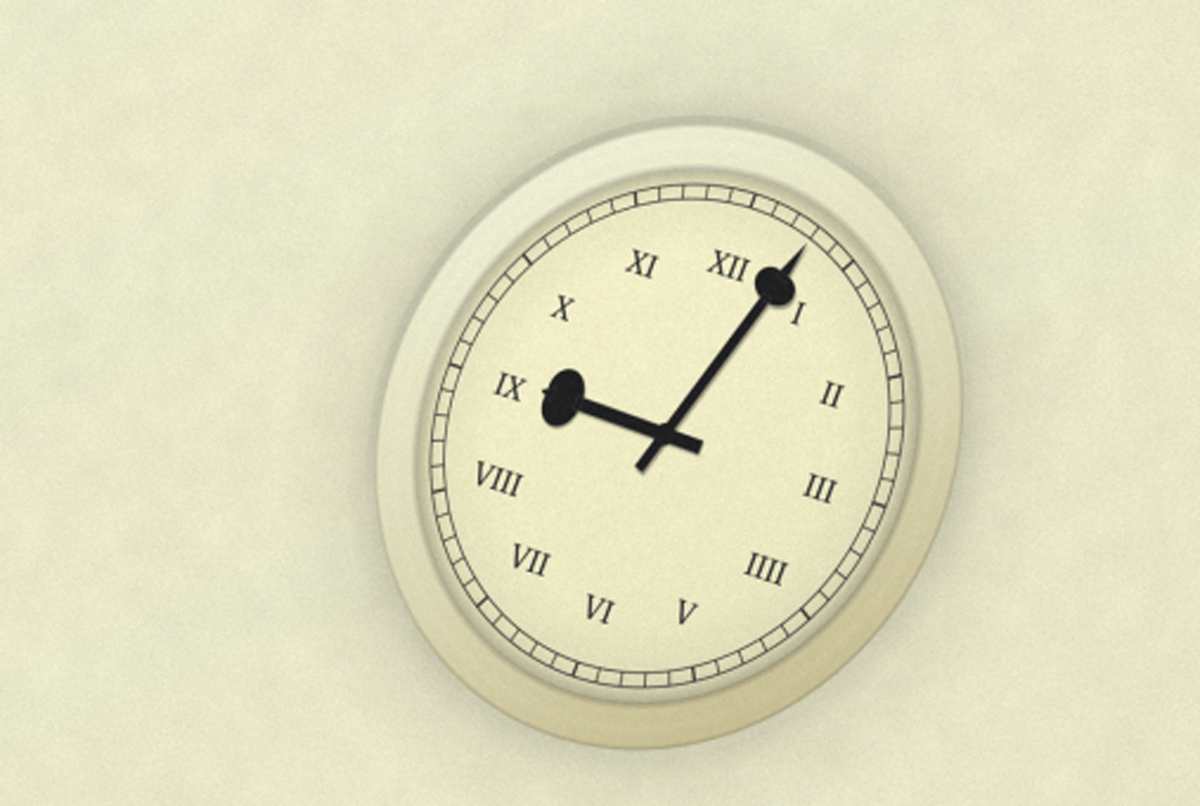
9:03
